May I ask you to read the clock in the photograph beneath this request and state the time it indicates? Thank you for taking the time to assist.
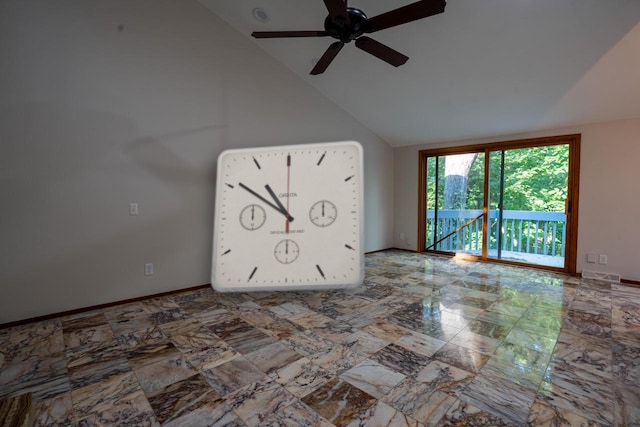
10:51
